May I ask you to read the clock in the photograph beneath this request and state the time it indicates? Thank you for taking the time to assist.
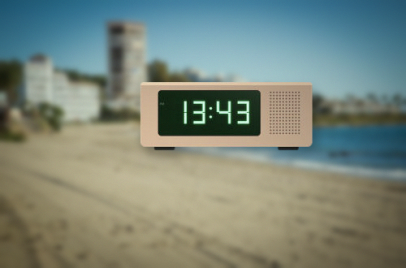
13:43
